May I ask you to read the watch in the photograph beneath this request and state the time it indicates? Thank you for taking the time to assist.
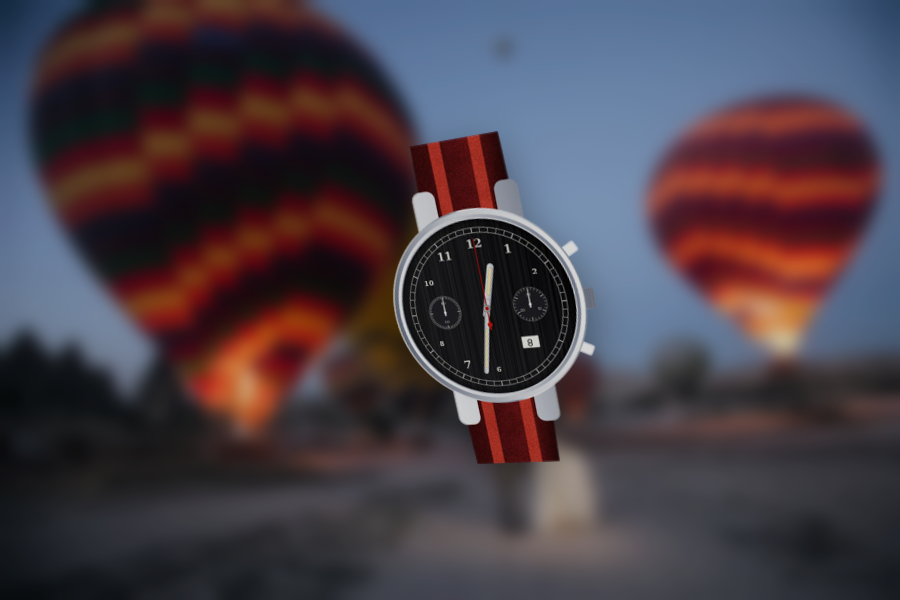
12:32
